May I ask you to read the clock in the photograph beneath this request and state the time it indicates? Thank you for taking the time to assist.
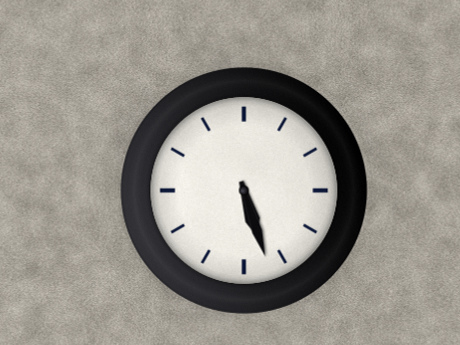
5:27
